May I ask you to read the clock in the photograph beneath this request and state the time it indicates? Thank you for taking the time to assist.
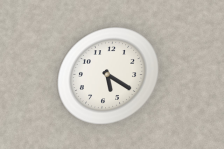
5:20
